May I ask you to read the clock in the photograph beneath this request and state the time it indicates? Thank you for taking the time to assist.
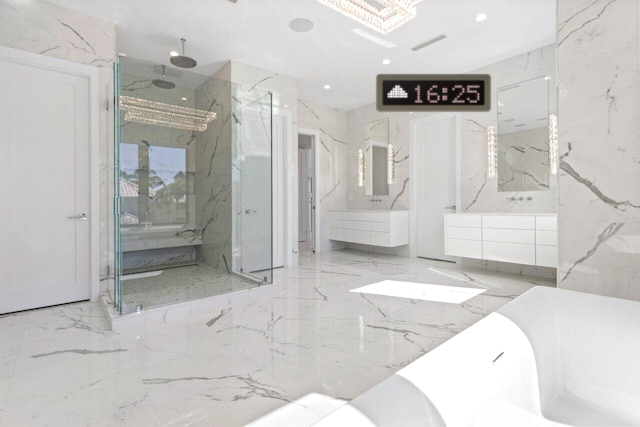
16:25
